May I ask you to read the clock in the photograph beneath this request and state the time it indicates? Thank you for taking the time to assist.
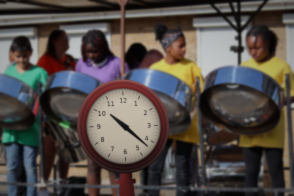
10:22
